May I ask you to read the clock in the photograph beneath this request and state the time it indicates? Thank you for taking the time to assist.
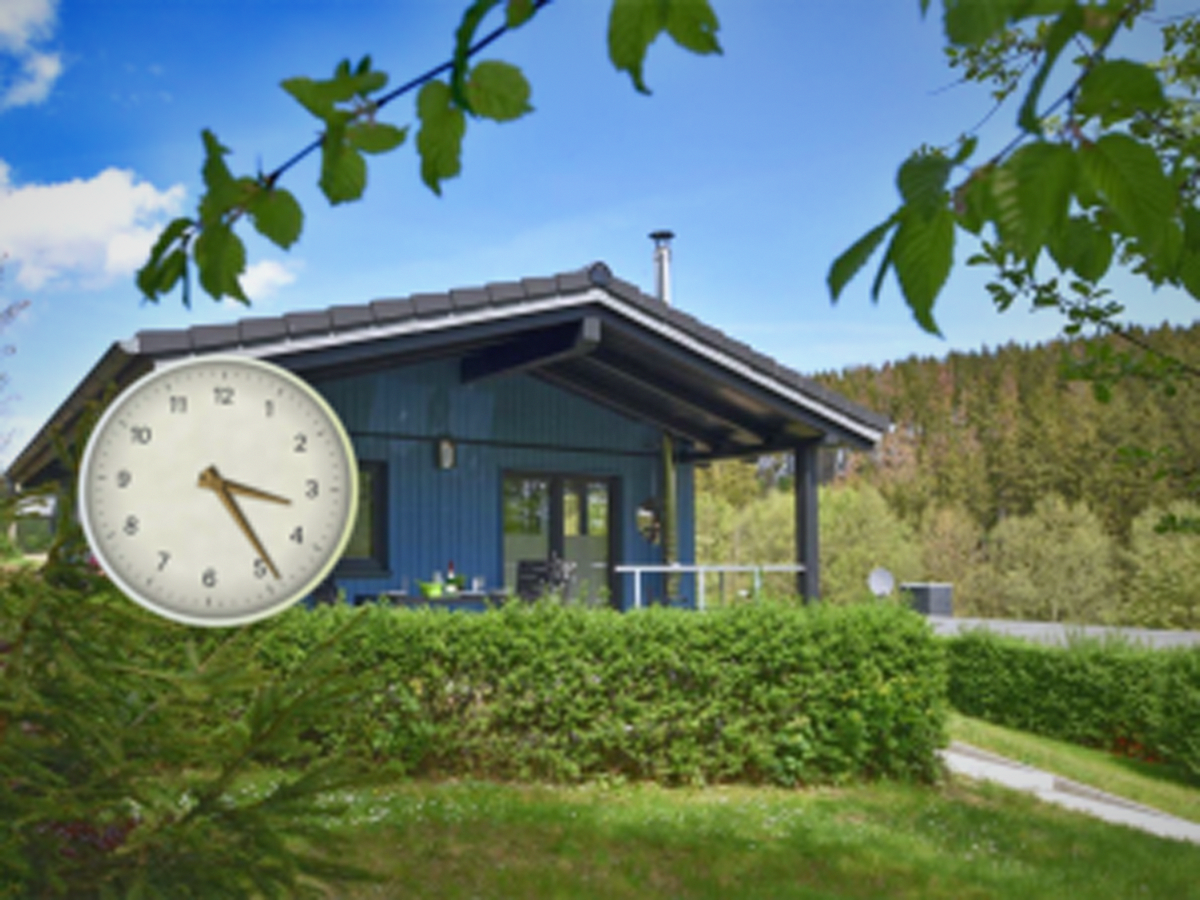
3:24
